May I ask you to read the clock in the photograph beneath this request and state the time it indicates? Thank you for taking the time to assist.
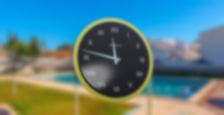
11:47
